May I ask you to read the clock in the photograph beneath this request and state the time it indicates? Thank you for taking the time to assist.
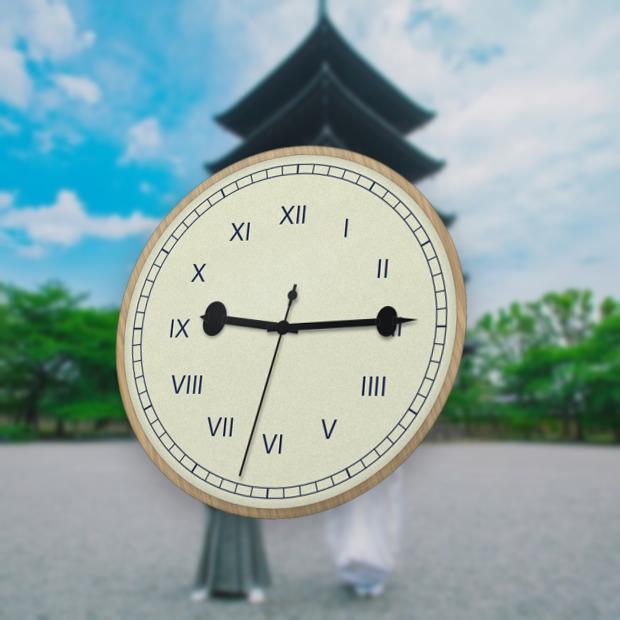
9:14:32
